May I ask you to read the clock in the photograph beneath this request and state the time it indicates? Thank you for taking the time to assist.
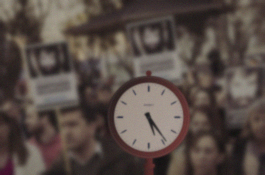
5:24
